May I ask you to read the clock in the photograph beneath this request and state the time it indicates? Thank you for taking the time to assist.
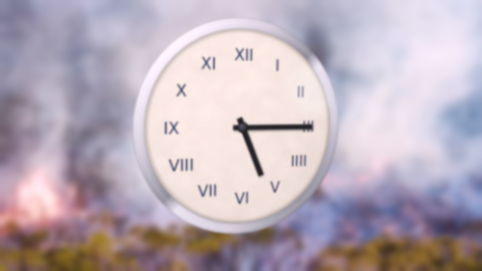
5:15
